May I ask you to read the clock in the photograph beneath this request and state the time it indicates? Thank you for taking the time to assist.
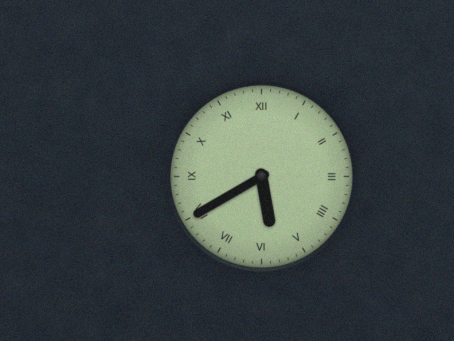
5:40
